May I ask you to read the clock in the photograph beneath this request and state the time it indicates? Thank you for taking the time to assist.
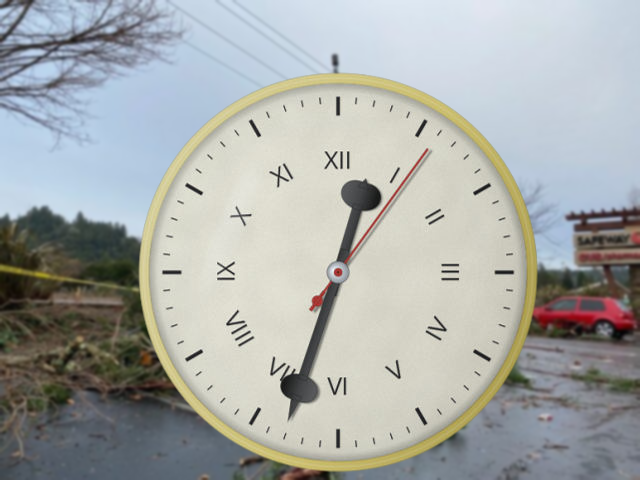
12:33:06
